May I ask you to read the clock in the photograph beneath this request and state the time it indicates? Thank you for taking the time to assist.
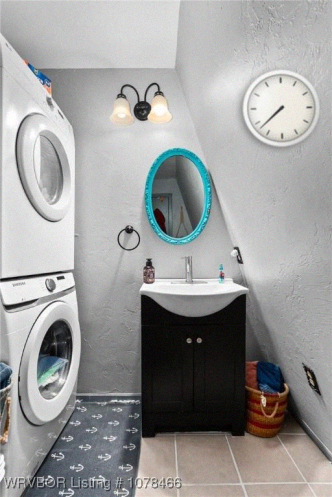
7:38
